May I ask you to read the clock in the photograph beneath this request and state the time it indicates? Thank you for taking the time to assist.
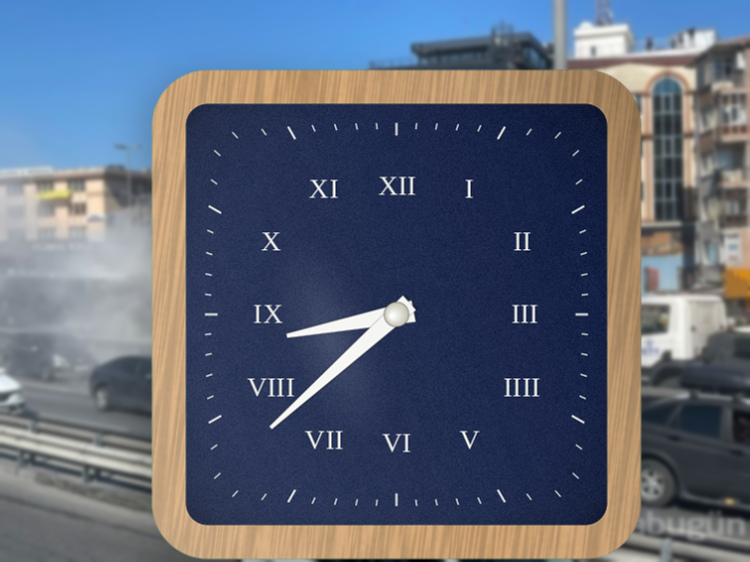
8:38
